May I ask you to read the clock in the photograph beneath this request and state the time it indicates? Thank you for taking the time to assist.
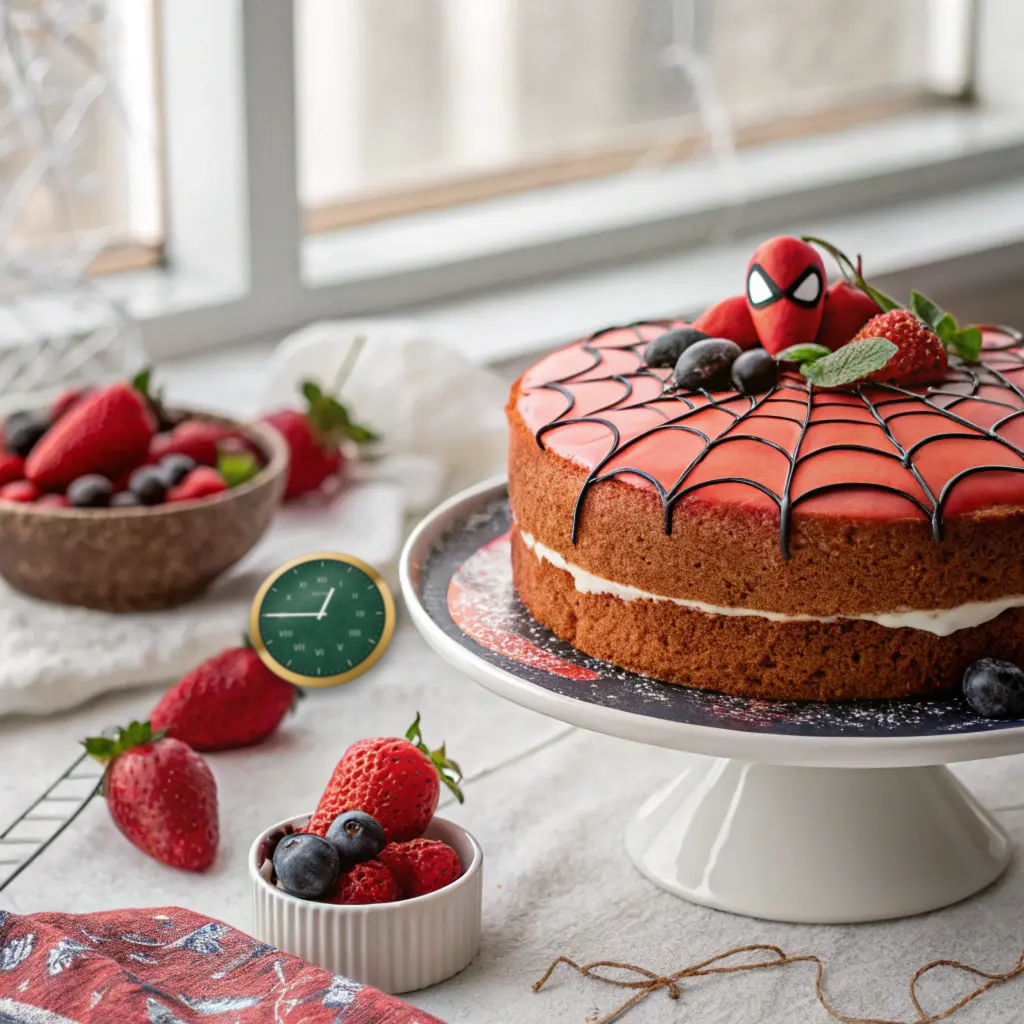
12:45
